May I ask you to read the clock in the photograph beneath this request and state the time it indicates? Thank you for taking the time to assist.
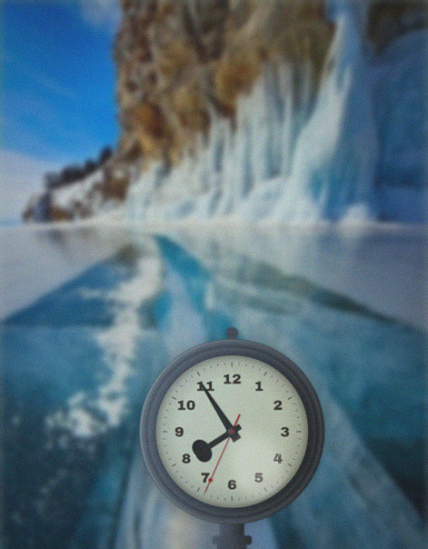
7:54:34
